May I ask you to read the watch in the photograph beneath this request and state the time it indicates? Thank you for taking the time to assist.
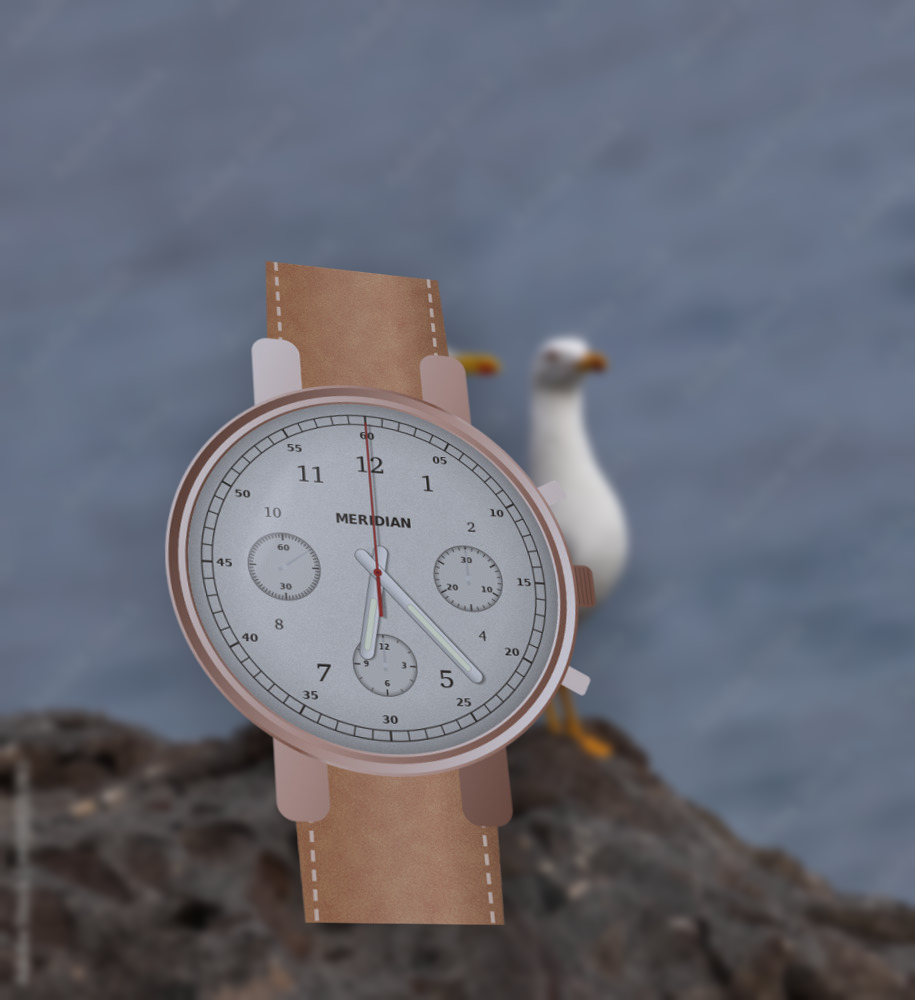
6:23:09
